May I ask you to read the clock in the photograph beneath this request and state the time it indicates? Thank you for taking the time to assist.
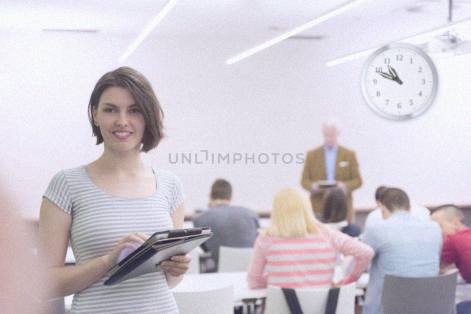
10:49
